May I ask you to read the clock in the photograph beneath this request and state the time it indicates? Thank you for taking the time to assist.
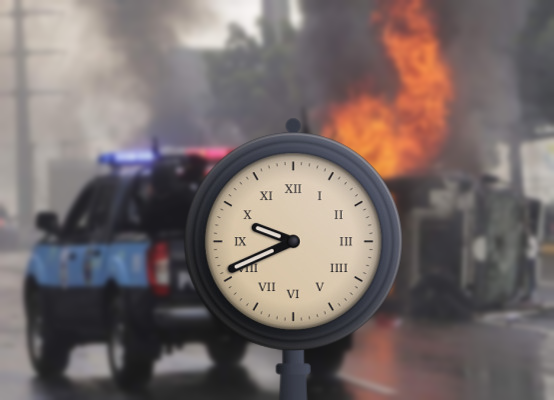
9:41
